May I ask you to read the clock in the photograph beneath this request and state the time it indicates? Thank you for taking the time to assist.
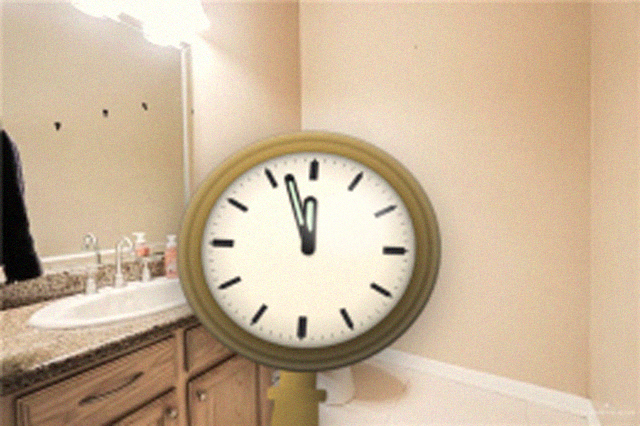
11:57
